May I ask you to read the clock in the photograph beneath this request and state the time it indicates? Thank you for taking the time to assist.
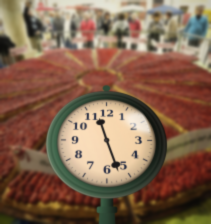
11:27
